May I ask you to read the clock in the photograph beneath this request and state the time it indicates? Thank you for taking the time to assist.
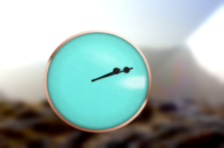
2:12
